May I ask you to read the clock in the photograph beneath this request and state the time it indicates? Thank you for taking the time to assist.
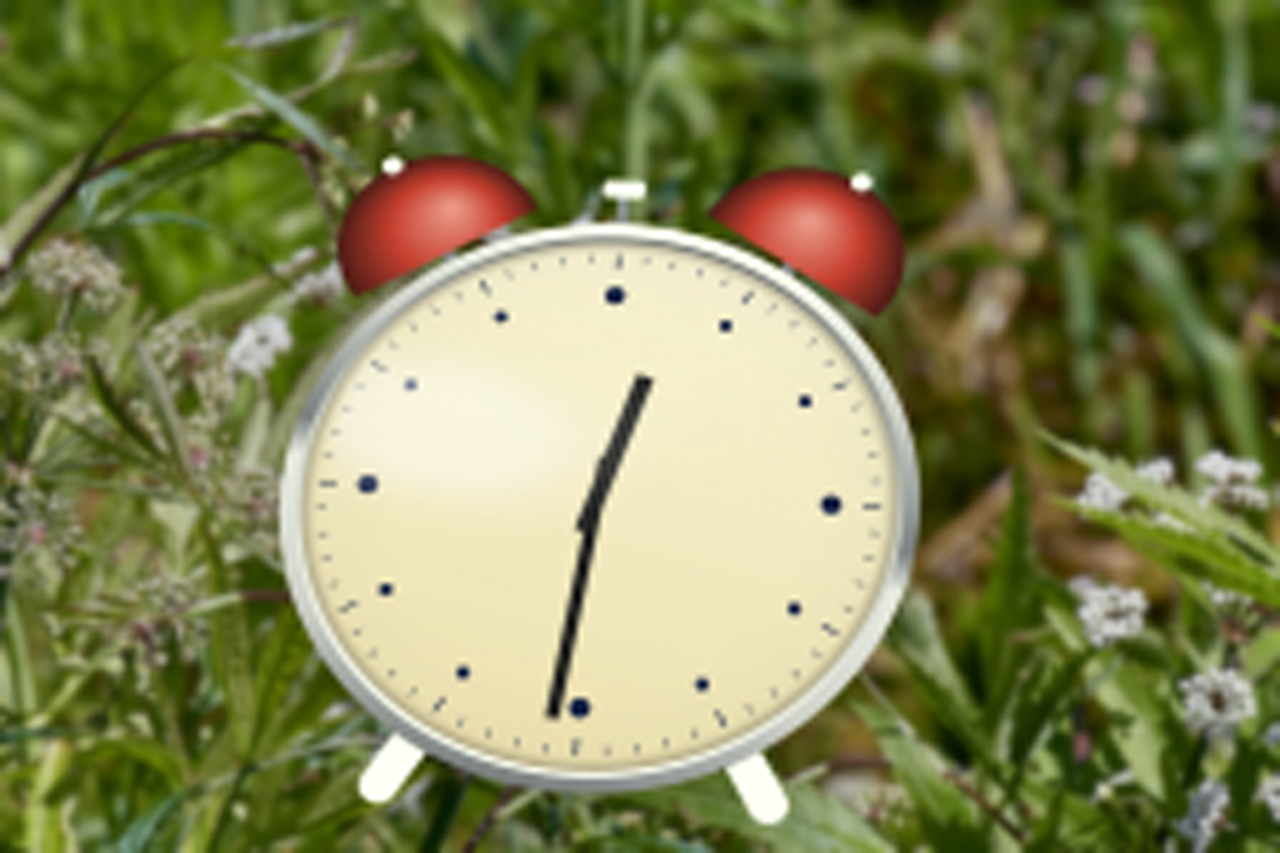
12:31
